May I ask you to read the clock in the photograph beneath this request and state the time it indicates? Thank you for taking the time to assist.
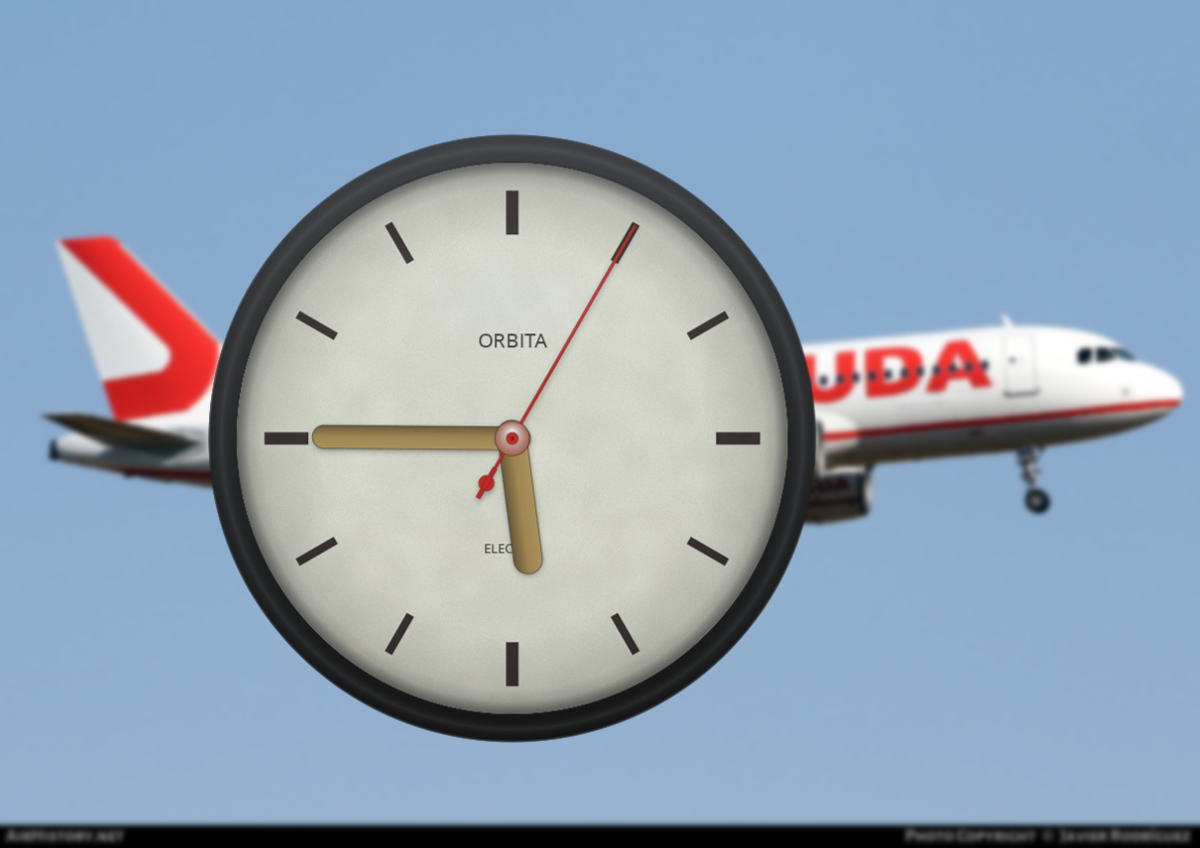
5:45:05
